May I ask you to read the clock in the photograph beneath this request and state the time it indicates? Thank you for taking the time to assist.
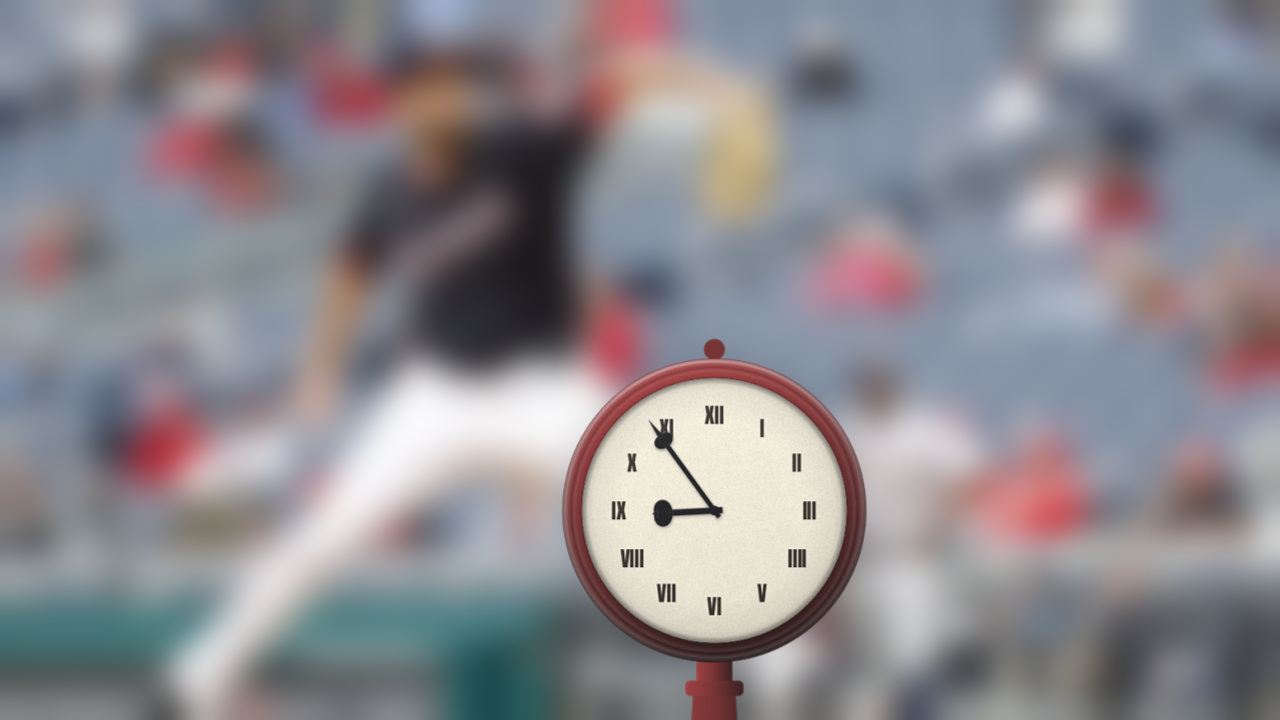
8:54
